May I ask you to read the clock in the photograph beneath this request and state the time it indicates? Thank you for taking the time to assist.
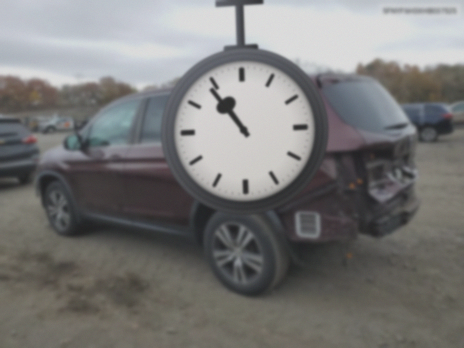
10:54
